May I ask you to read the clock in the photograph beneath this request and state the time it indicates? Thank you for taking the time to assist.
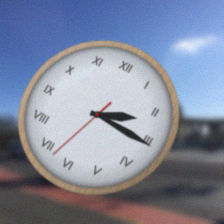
2:15:33
